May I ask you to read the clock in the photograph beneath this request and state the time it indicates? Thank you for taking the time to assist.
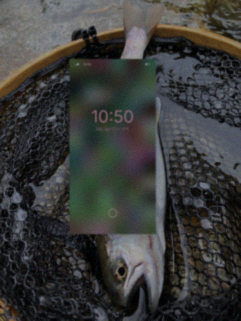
10:50
